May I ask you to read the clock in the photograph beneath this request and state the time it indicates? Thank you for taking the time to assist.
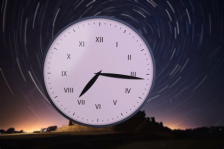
7:16
